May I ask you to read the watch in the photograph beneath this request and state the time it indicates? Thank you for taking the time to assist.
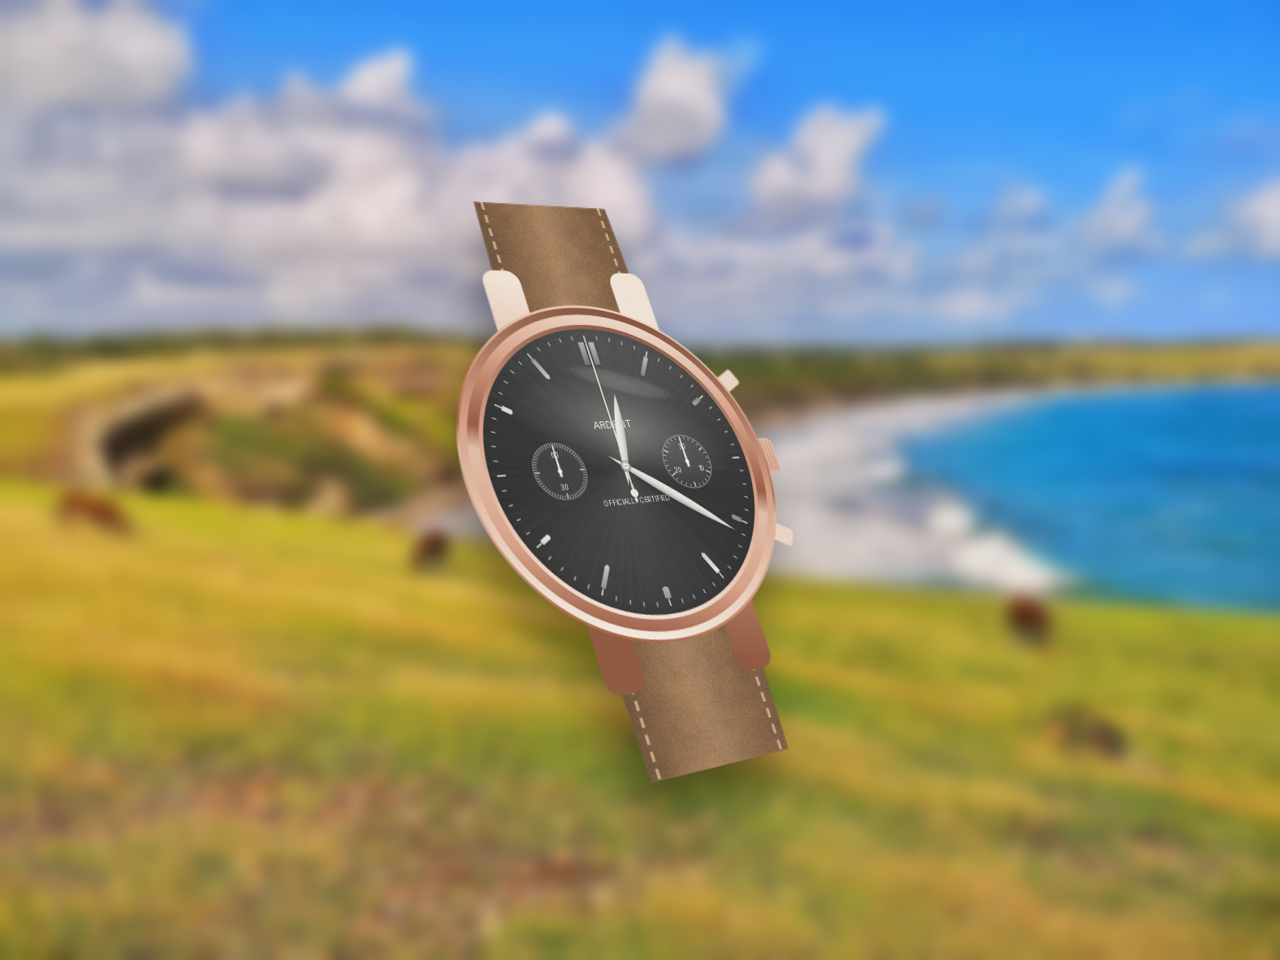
12:21
